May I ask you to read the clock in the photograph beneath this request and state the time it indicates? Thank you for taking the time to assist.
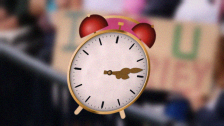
3:13
